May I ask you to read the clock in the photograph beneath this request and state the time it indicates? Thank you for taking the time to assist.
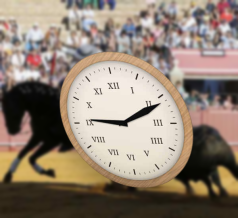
9:11
